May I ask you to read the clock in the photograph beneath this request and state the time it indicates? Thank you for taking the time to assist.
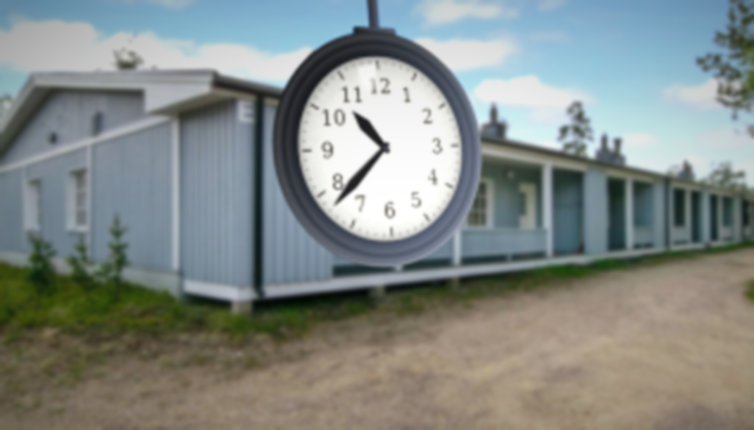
10:38
